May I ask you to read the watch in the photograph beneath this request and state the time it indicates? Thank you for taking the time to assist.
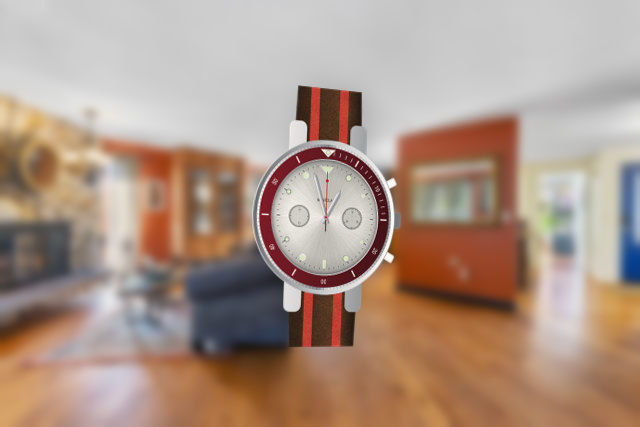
12:57
